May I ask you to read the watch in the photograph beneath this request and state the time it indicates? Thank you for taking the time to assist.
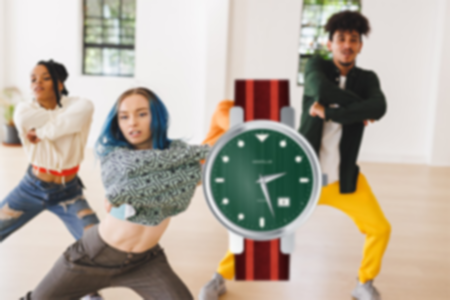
2:27
